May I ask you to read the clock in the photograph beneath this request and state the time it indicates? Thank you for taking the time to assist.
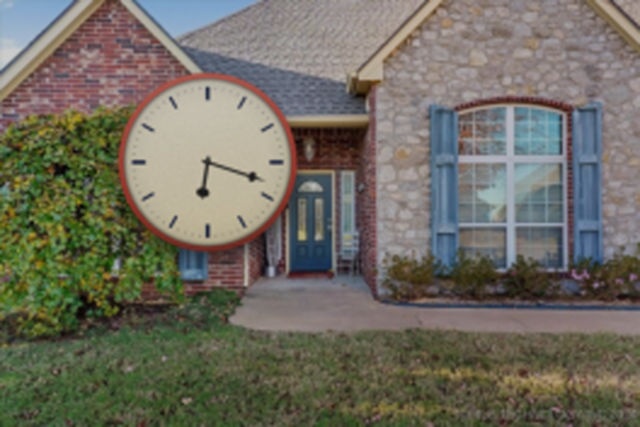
6:18
